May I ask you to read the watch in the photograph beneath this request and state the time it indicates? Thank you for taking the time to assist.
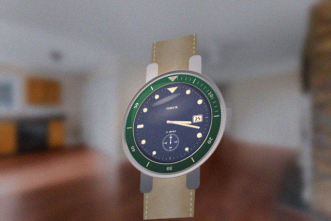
3:18
